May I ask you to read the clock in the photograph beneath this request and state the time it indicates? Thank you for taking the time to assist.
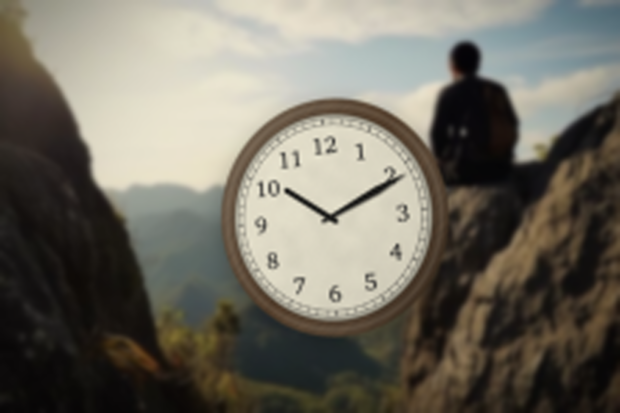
10:11
